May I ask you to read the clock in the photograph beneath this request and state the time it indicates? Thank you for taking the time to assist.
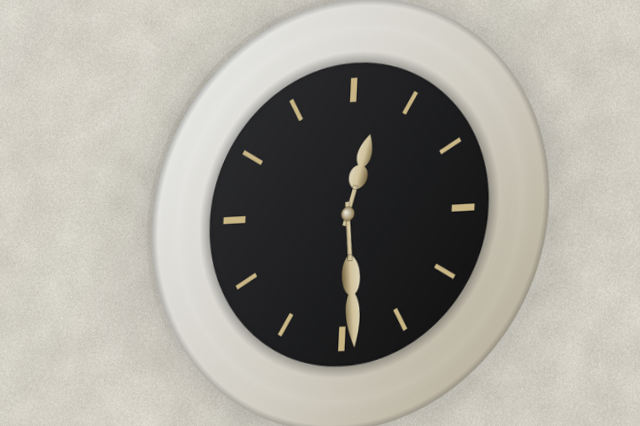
12:29
